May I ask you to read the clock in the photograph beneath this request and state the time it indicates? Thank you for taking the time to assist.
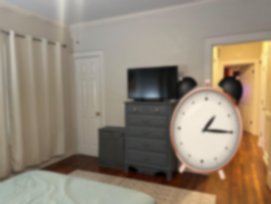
1:15
